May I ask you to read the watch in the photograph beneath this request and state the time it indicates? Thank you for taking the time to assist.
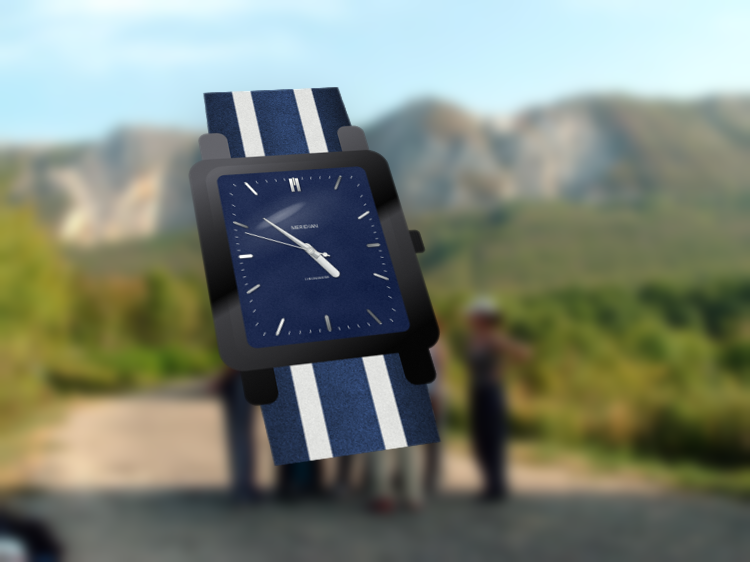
4:52:49
